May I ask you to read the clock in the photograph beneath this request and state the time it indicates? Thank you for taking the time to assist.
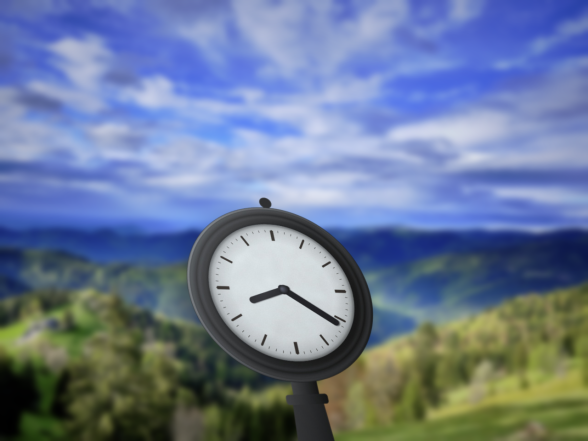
8:21
